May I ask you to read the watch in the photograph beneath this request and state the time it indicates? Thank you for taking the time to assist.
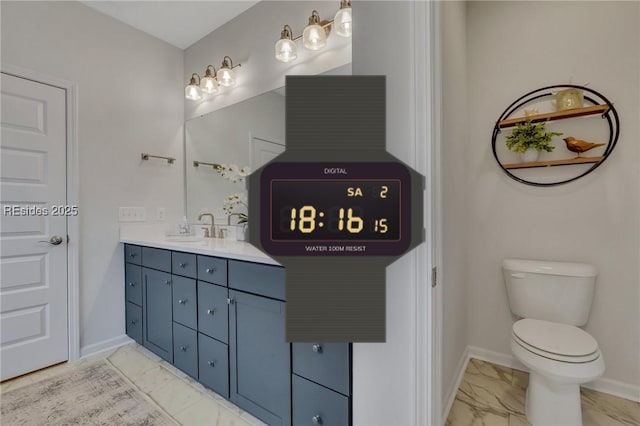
18:16:15
